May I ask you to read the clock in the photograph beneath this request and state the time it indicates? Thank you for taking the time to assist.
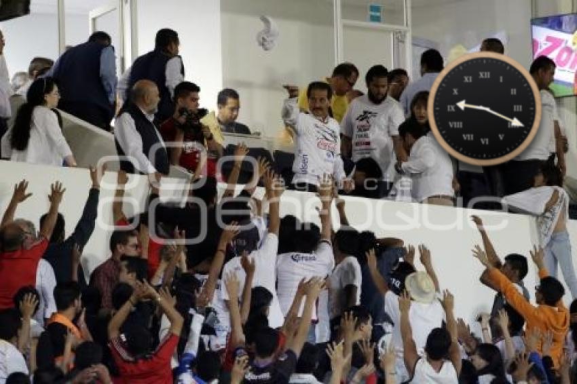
9:19
